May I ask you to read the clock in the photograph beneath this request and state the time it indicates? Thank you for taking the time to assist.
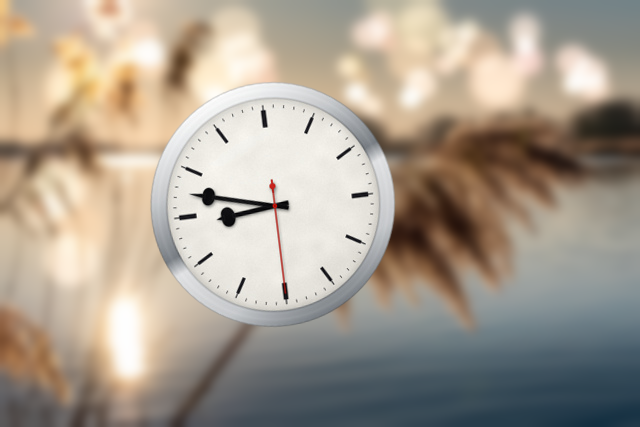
8:47:30
